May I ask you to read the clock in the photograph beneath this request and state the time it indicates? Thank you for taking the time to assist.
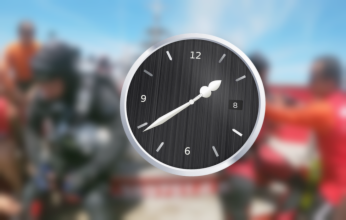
1:39
